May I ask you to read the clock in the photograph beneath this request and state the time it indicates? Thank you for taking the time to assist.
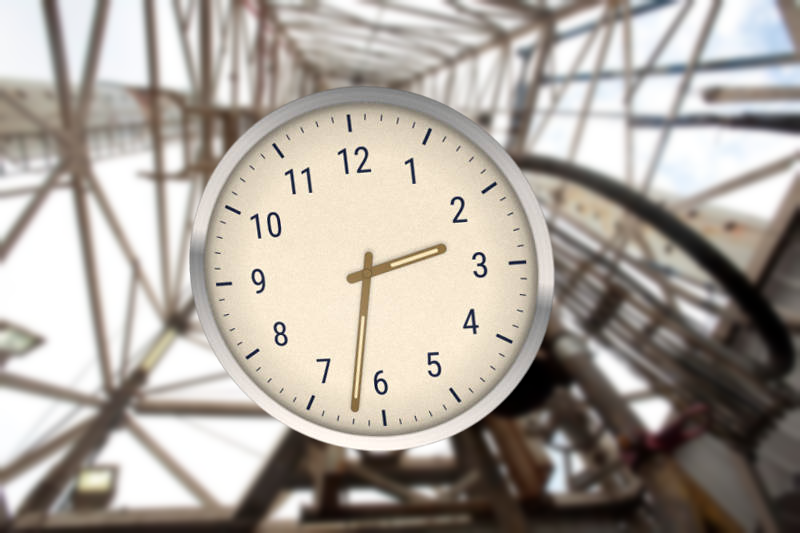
2:32
